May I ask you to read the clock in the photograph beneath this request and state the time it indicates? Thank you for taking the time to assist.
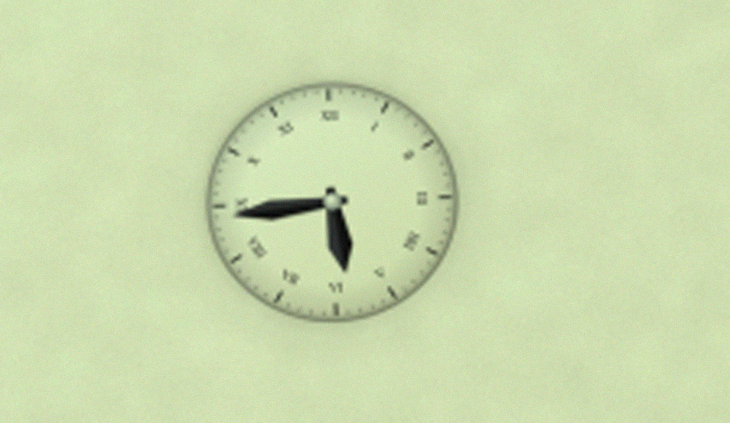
5:44
